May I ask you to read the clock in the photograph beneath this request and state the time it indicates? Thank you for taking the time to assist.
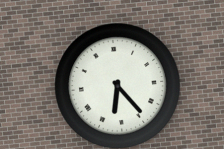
6:24
